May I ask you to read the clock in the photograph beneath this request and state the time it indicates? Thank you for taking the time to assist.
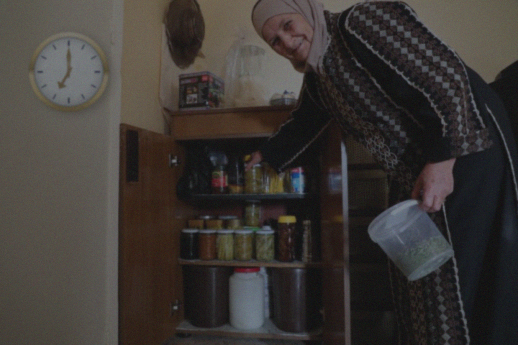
7:00
